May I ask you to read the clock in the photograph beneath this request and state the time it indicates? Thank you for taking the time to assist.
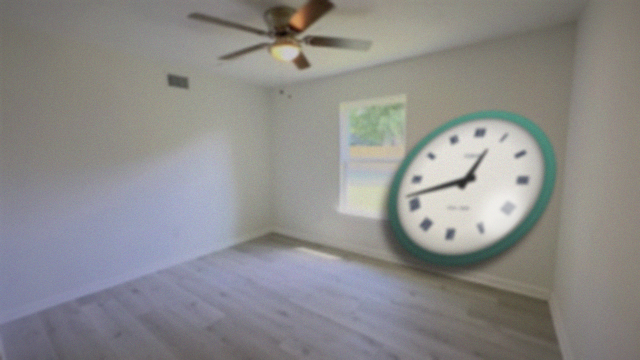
12:42
